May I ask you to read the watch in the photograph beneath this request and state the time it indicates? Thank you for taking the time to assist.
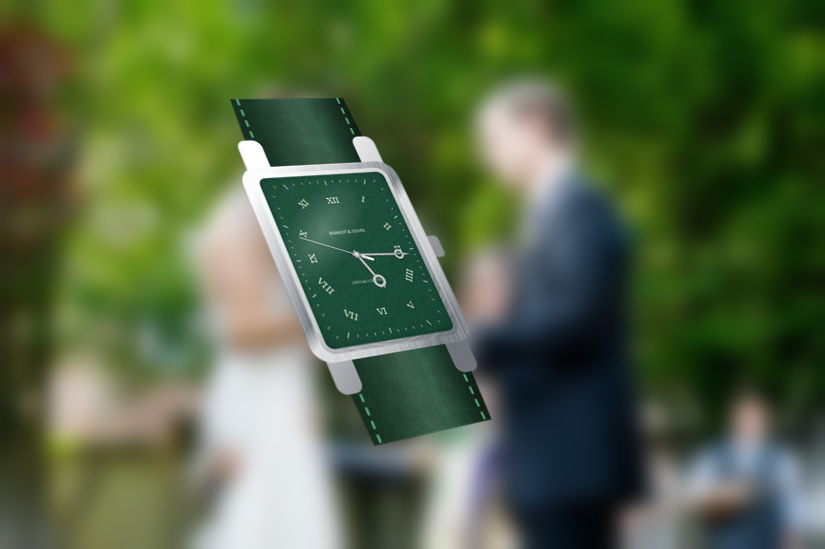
5:15:49
